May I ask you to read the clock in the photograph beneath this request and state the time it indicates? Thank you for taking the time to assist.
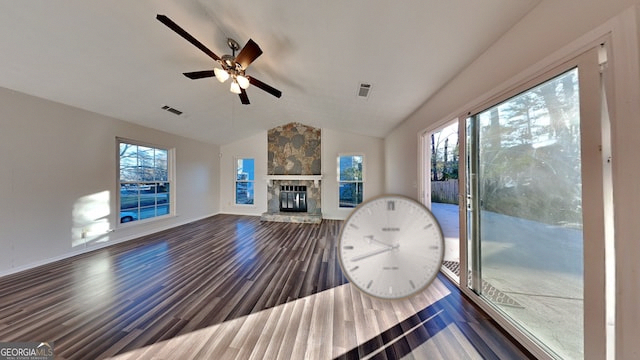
9:42
